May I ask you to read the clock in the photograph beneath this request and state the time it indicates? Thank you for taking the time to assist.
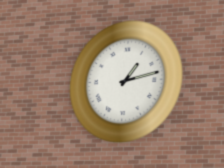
1:13
